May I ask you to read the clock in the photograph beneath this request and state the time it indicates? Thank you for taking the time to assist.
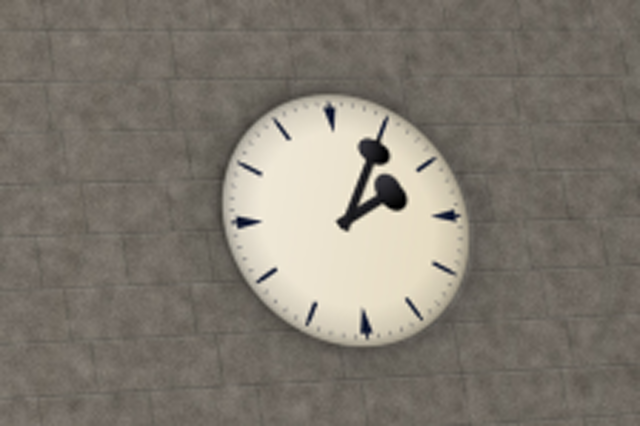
2:05
